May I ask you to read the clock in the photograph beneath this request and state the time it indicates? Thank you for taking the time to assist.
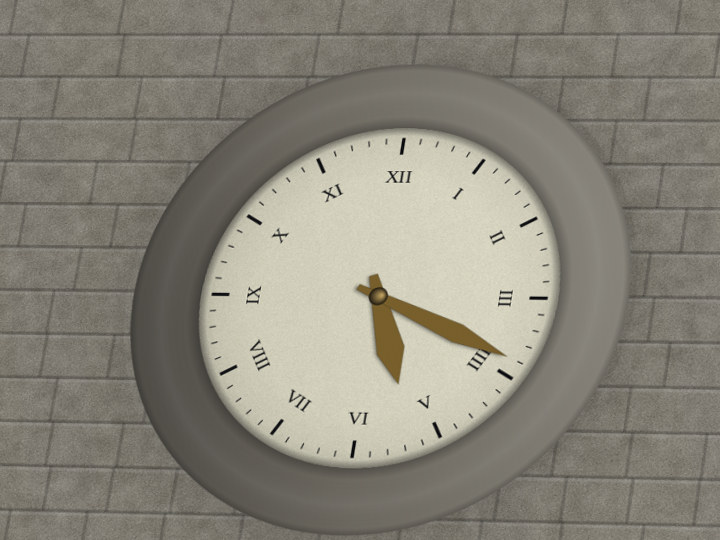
5:19
